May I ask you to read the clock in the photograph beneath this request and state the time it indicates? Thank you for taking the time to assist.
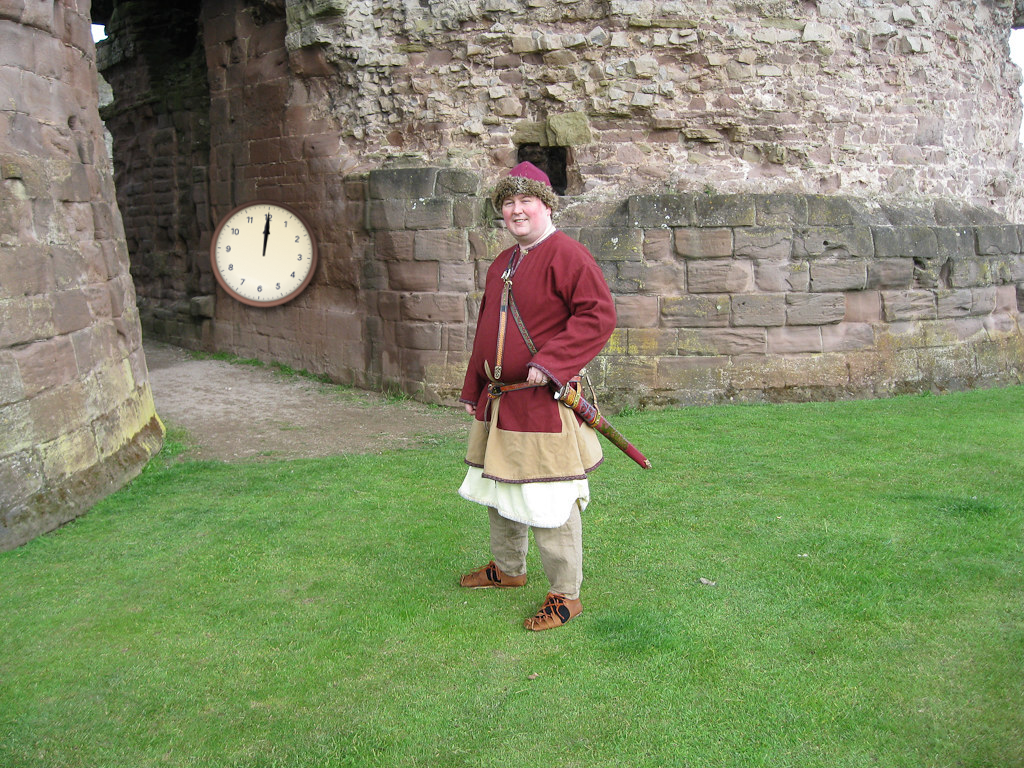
12:00
